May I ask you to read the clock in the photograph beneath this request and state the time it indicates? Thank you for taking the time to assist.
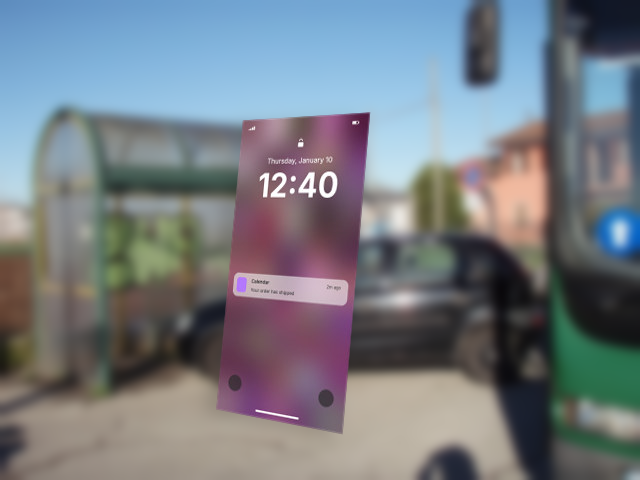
12:40
